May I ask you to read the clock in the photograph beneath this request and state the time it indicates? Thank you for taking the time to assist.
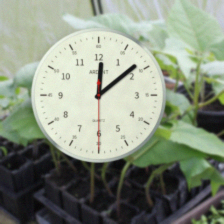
12:08:30
